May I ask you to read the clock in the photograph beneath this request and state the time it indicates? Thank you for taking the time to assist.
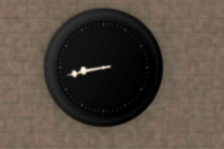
8:43
